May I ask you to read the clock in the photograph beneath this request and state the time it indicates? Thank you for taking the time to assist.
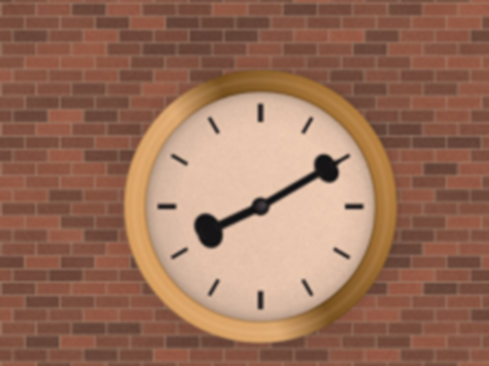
8:10
